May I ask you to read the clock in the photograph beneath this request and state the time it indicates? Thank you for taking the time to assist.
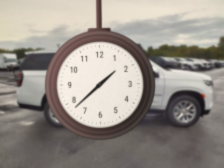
1:38
